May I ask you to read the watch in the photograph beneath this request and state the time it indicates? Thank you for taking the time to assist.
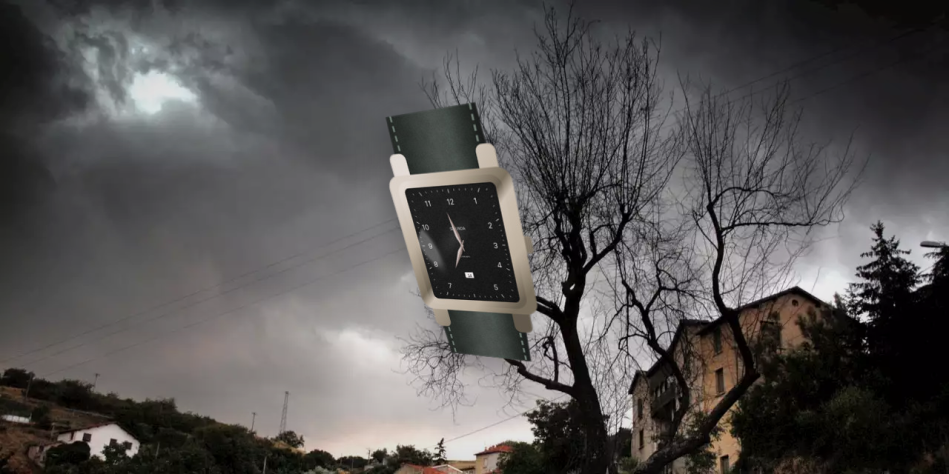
6:58
